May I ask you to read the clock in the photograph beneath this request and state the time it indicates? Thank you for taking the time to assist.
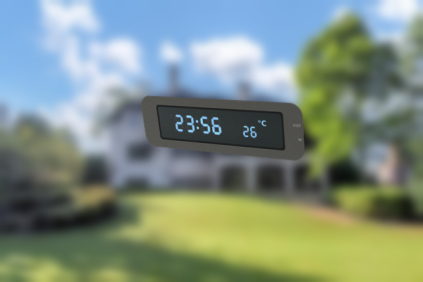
23:56
